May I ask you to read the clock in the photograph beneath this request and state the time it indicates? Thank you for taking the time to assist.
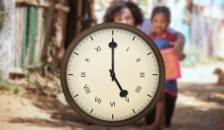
5:00
